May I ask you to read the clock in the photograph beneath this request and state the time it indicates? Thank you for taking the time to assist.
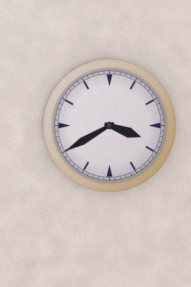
3:40
